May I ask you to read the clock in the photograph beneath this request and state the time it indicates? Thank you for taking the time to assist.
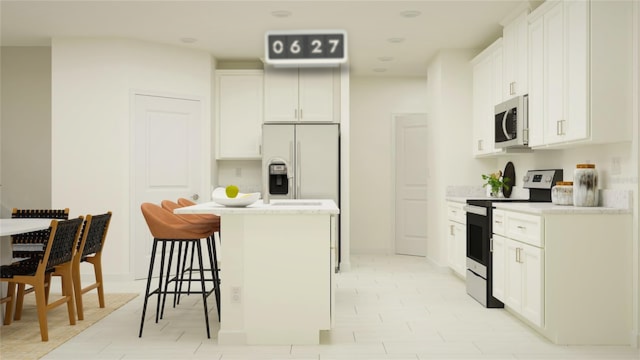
6:27
